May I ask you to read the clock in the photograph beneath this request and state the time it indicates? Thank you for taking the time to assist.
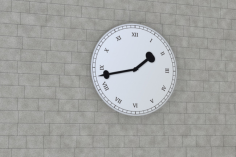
1:43
